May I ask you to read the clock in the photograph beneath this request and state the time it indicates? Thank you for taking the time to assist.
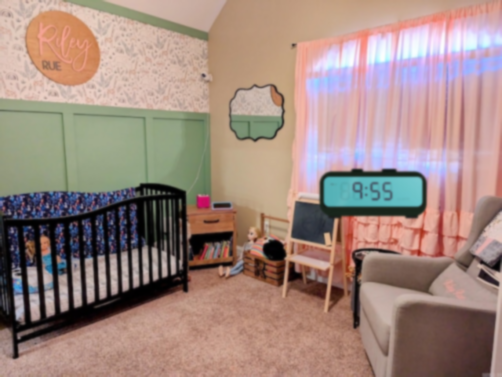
9:55
